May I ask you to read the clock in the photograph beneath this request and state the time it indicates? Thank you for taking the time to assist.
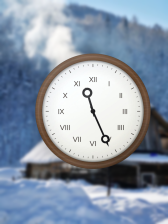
11:26
